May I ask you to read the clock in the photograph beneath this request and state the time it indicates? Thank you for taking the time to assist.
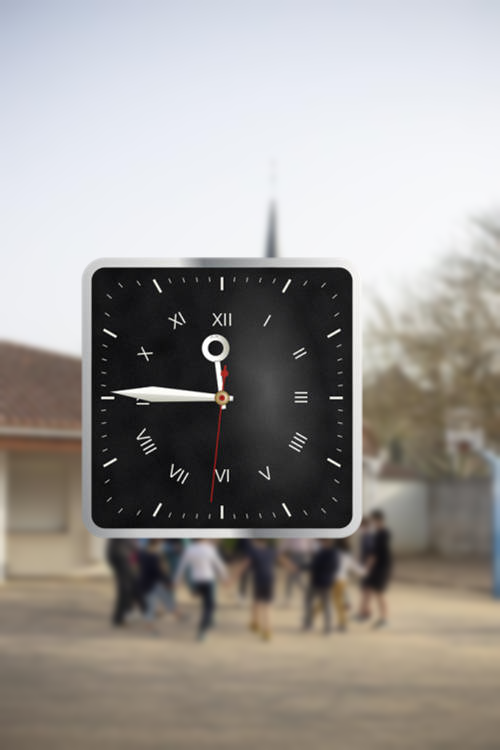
11:45:31
